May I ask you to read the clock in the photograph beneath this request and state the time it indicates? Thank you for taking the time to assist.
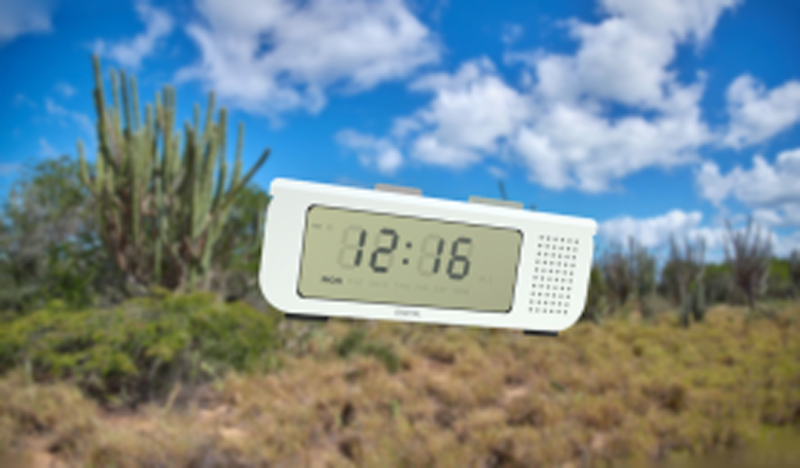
12:16
